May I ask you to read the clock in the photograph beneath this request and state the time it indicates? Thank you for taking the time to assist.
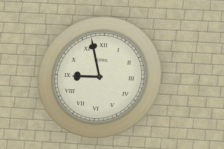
8:57
